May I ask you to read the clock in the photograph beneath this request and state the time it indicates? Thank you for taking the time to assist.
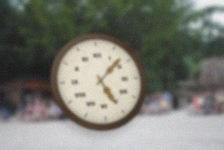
5:08
